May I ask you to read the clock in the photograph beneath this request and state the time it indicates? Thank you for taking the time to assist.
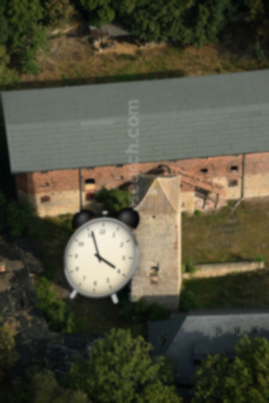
3:56
